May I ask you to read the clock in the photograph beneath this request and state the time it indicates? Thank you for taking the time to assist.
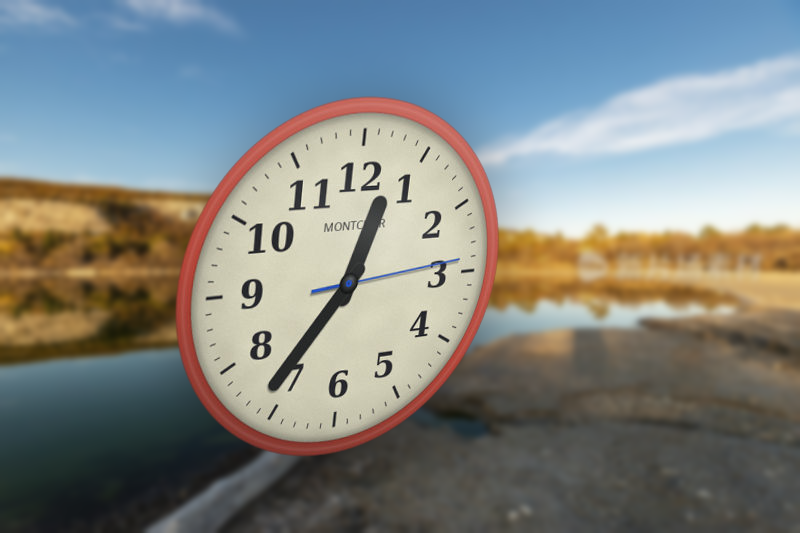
12:36:14
